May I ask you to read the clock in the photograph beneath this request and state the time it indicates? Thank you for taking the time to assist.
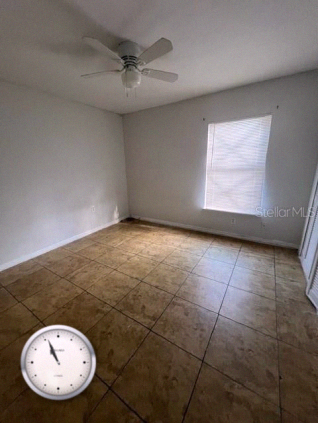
10:56
